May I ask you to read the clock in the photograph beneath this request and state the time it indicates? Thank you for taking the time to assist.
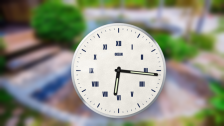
6:16
